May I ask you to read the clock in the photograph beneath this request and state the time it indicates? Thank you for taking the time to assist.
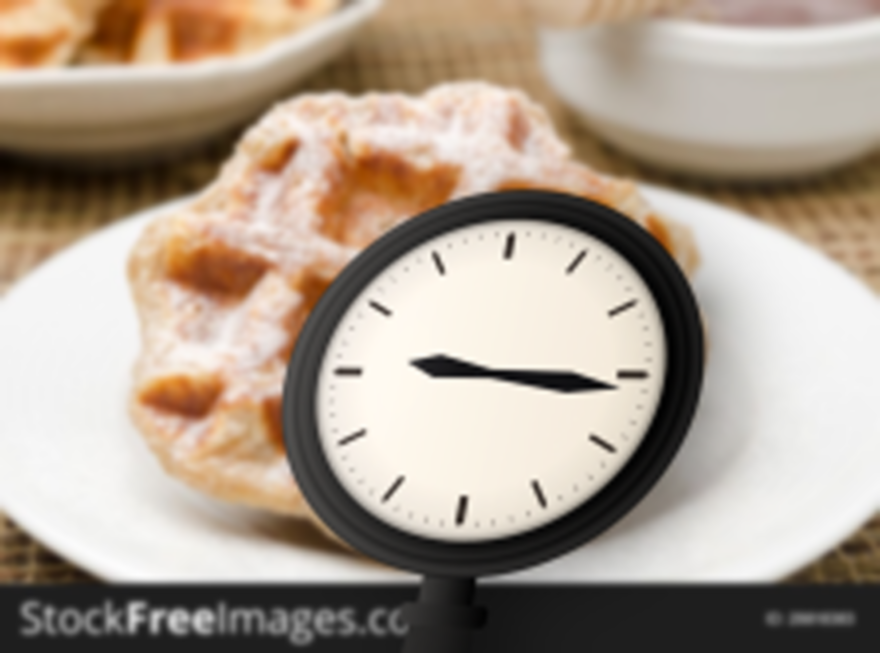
9:16
